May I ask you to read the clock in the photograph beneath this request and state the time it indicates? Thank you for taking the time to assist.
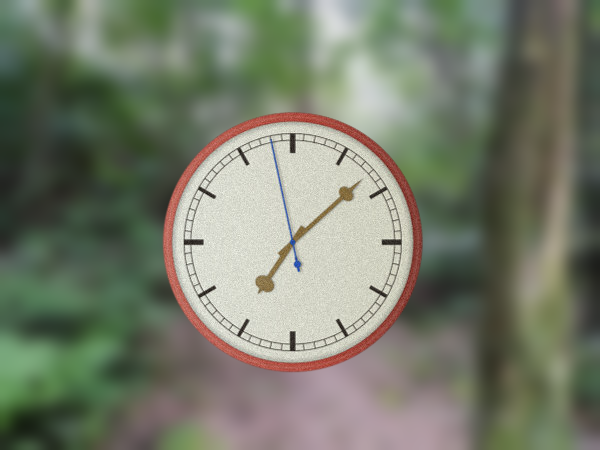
7:07:58
